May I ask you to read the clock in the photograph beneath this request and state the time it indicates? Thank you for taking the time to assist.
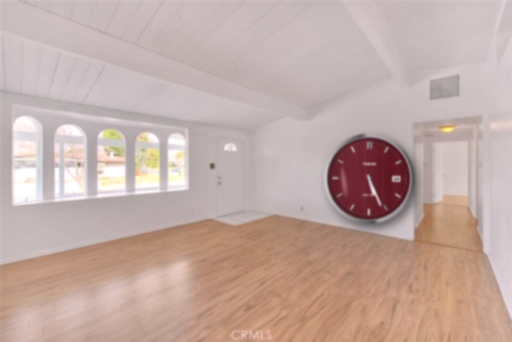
5:26
